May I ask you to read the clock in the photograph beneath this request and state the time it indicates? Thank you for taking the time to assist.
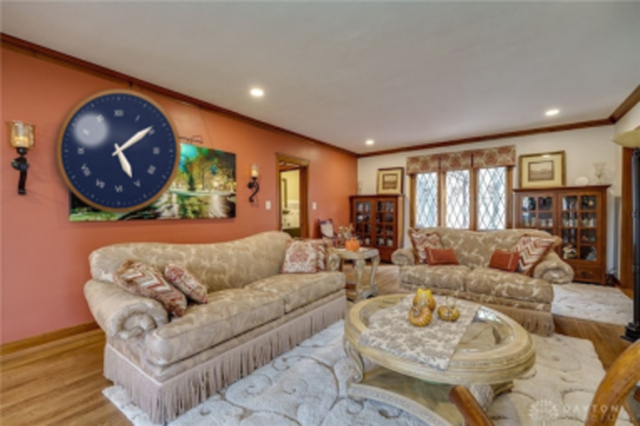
5:09
